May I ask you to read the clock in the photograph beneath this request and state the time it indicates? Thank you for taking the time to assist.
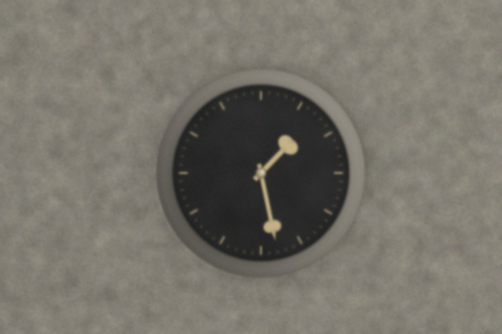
1:28
